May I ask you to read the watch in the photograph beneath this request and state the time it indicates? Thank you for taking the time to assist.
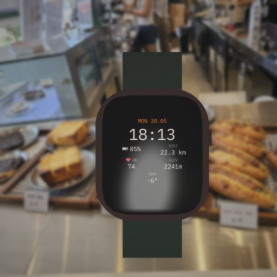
18:13
